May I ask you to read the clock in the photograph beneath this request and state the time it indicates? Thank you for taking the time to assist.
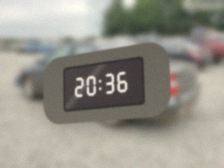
20:36
